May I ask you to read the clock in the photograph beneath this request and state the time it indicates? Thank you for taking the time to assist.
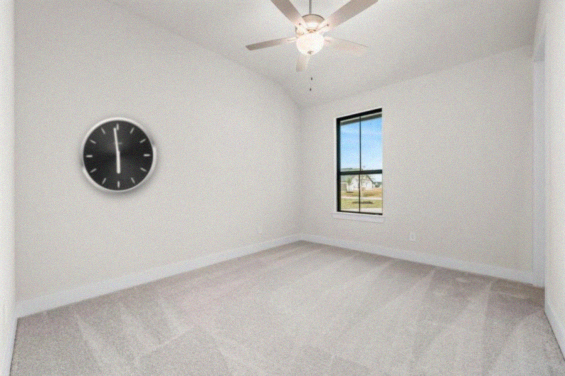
5:59
